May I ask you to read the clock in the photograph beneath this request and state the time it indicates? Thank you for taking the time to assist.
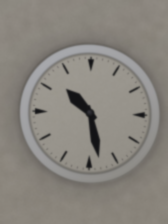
10:28
